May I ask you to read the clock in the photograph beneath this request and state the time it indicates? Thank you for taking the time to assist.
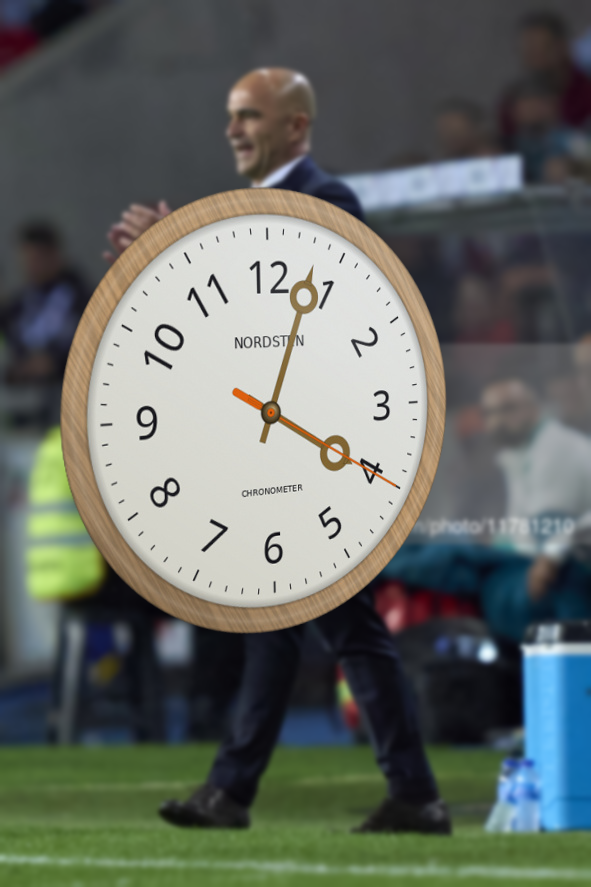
4:03:20
